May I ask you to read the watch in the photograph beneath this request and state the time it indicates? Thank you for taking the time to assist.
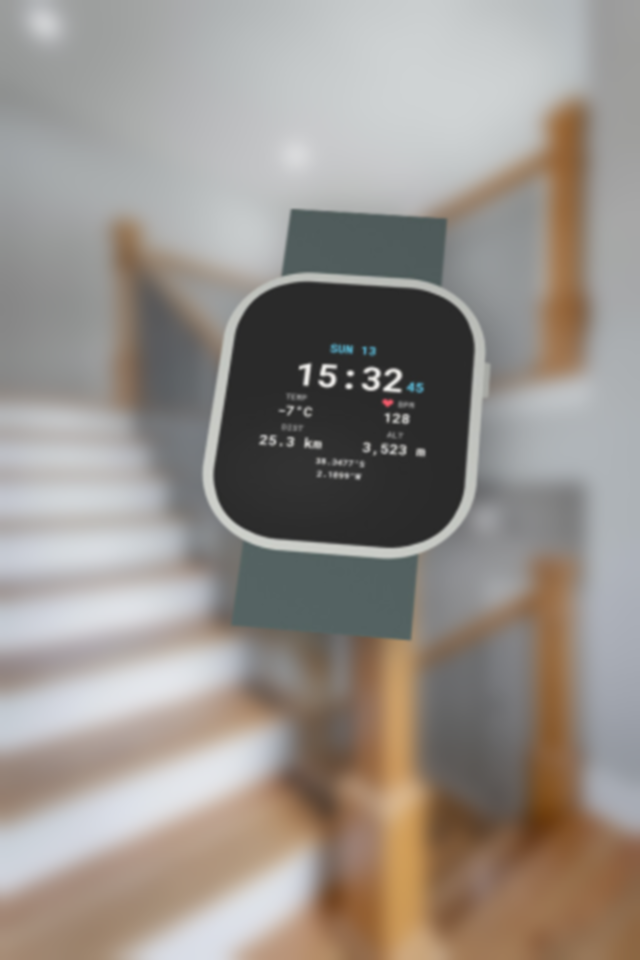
15:32
